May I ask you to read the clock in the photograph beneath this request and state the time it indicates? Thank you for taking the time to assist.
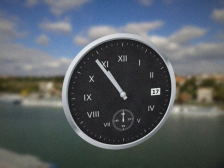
10:54
